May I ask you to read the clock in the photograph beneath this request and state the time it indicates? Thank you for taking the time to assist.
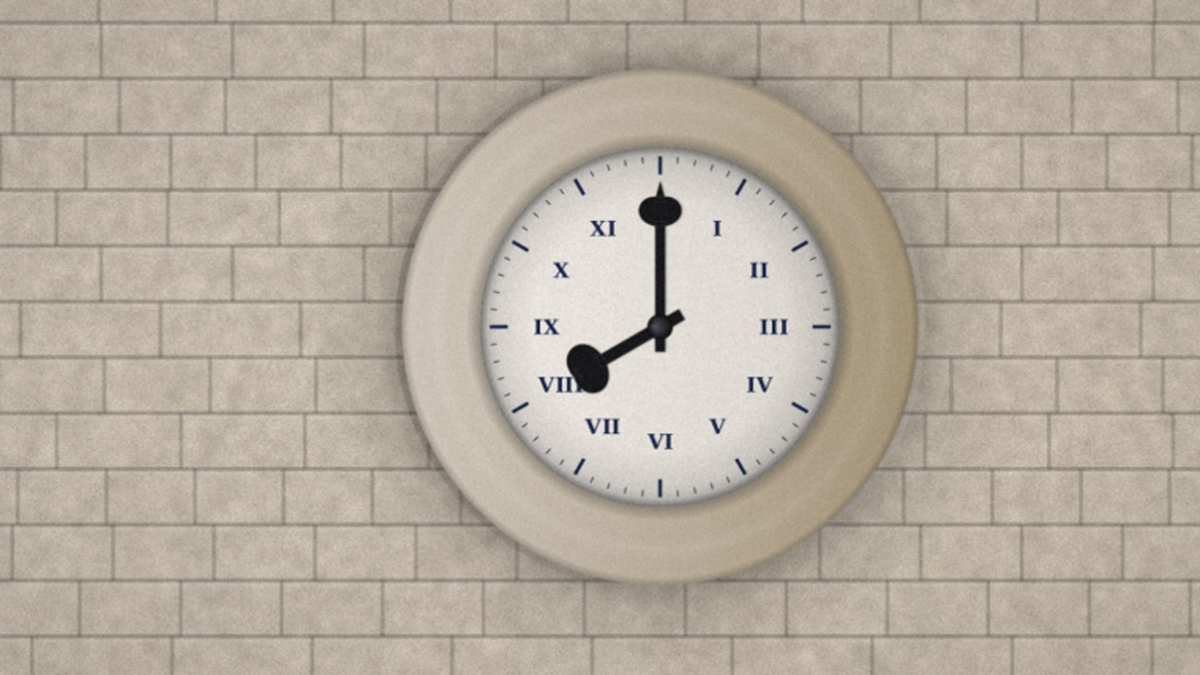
8:00
